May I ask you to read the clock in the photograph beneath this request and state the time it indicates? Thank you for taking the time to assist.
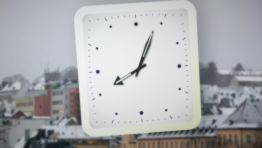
8:04
